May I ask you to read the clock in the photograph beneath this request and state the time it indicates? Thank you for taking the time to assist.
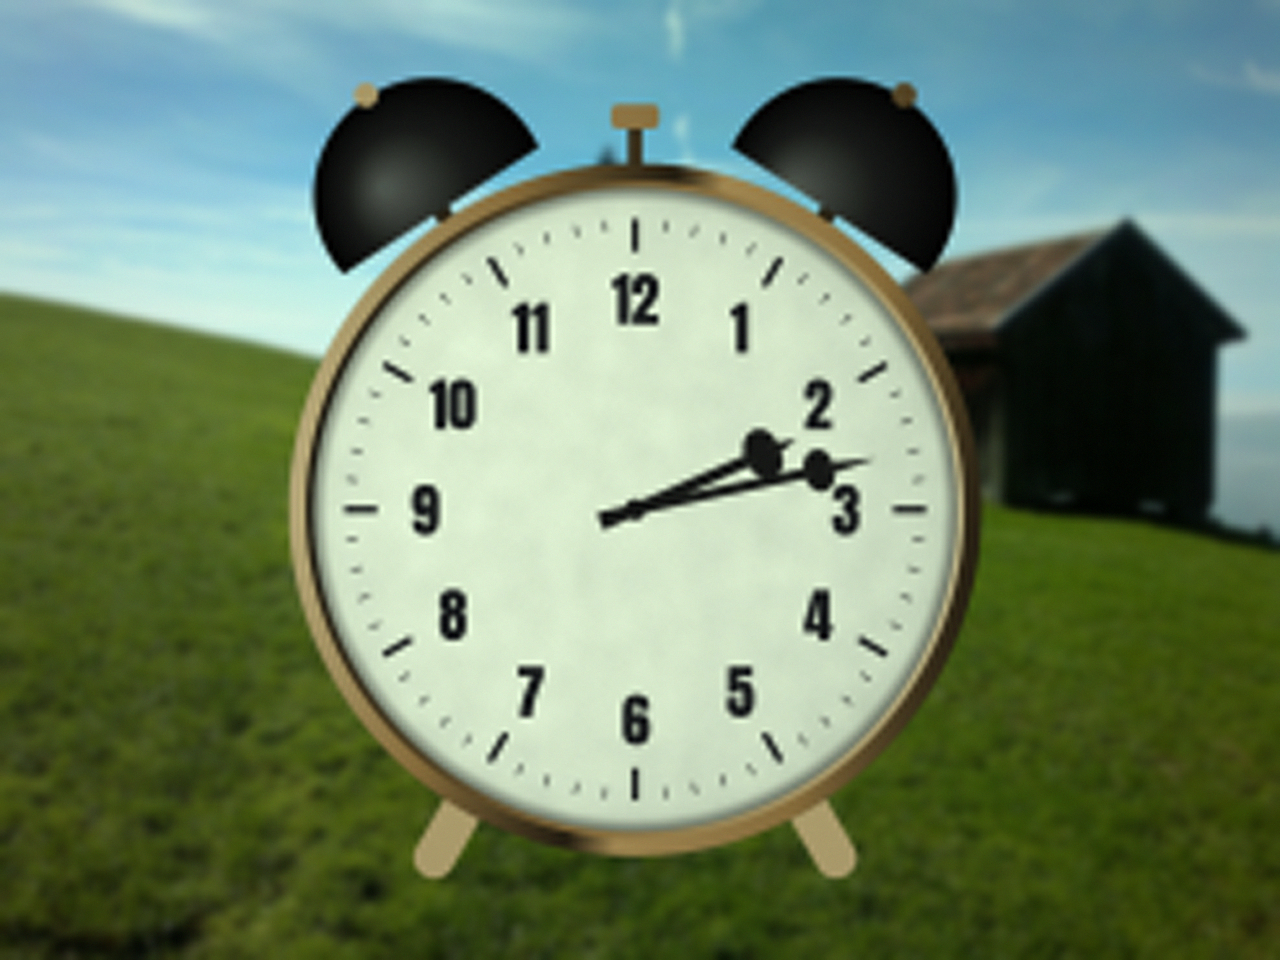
2:13
